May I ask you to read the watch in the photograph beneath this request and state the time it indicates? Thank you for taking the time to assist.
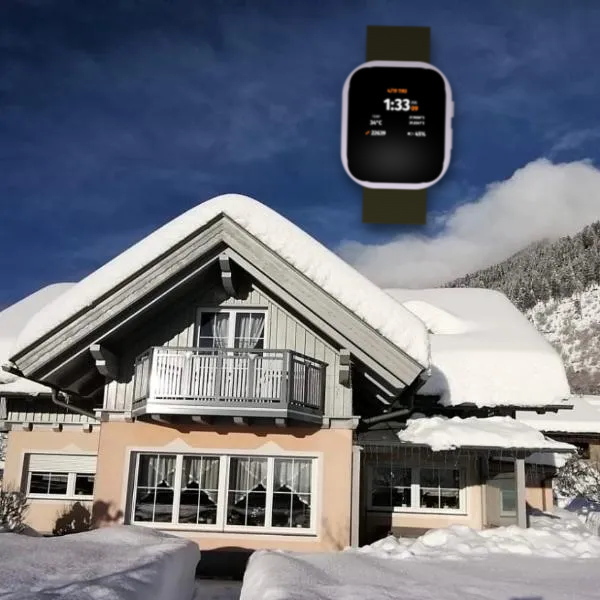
1:33
